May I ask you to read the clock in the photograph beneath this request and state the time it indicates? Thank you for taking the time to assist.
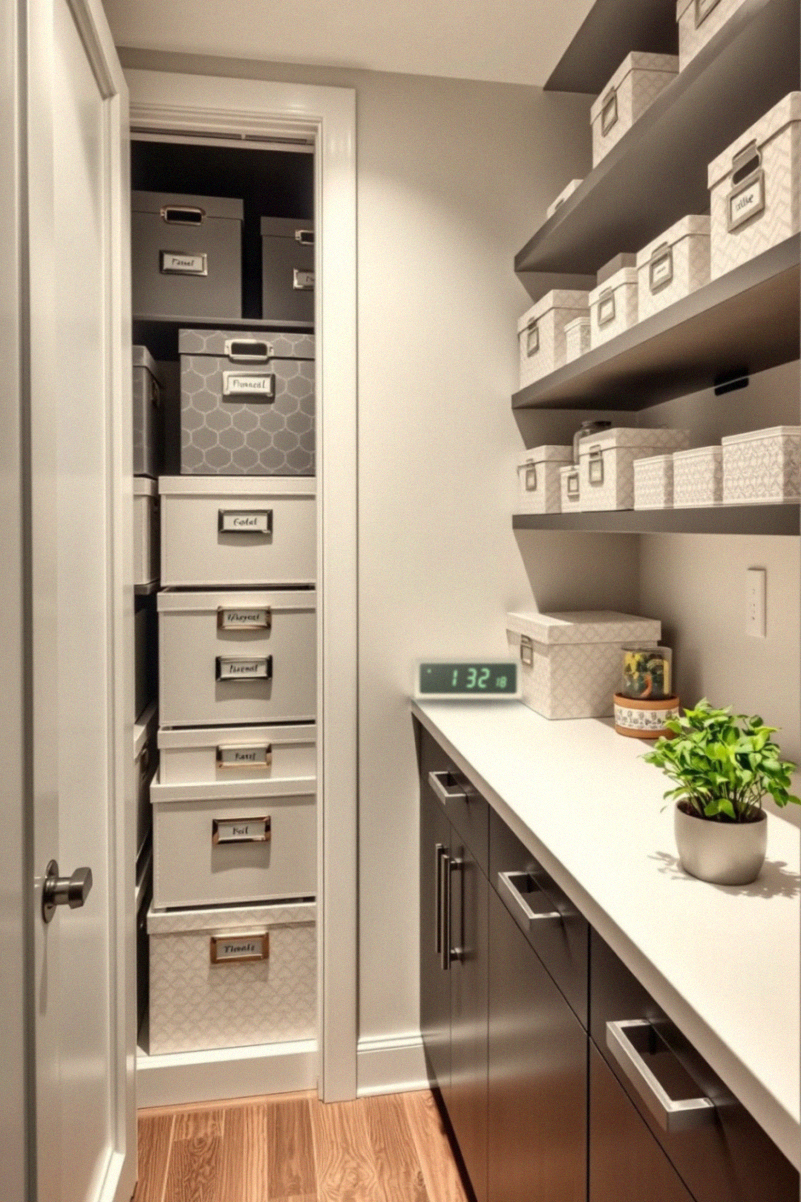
1:32
